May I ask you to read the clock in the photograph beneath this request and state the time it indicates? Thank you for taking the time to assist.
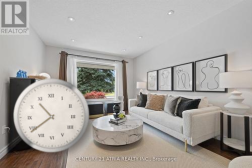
10:39
